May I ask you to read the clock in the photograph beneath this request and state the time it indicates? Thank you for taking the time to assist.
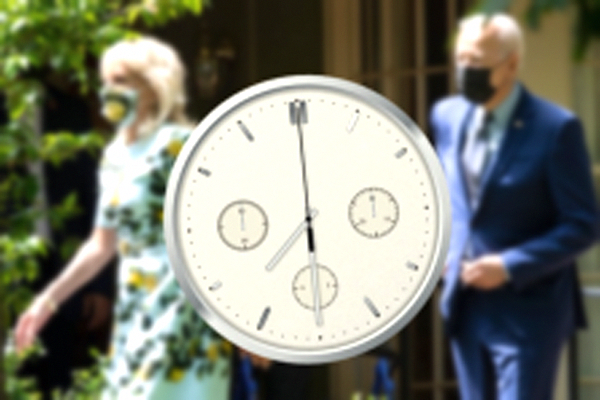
7:30
